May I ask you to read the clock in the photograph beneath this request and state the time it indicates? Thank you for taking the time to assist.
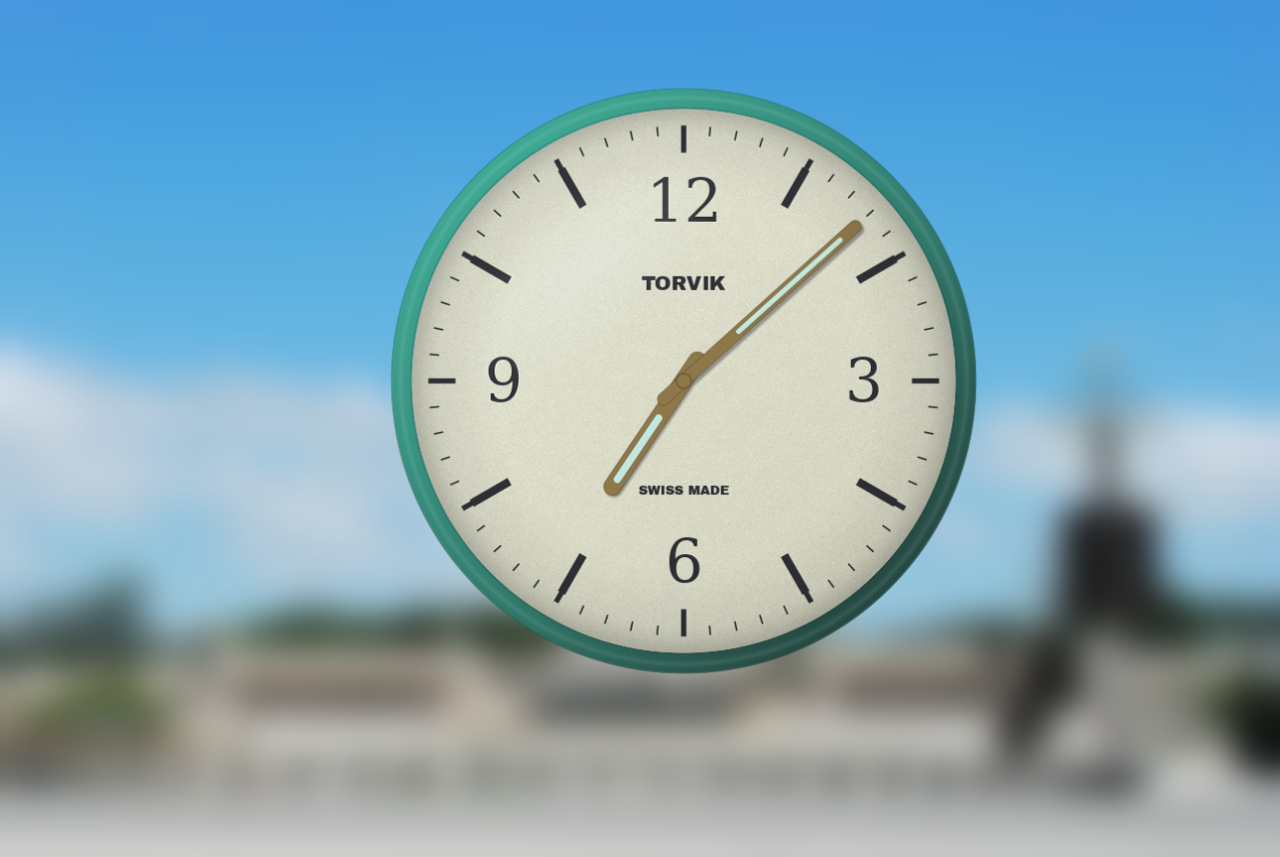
7:08
